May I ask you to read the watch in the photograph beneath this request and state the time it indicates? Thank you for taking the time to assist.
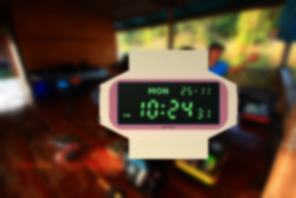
10:24
